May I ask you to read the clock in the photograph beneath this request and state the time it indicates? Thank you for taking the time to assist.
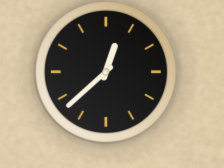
12:38
